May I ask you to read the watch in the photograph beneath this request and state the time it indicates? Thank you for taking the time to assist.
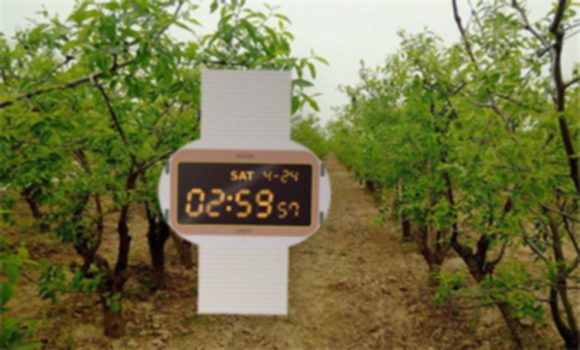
2:59:57
